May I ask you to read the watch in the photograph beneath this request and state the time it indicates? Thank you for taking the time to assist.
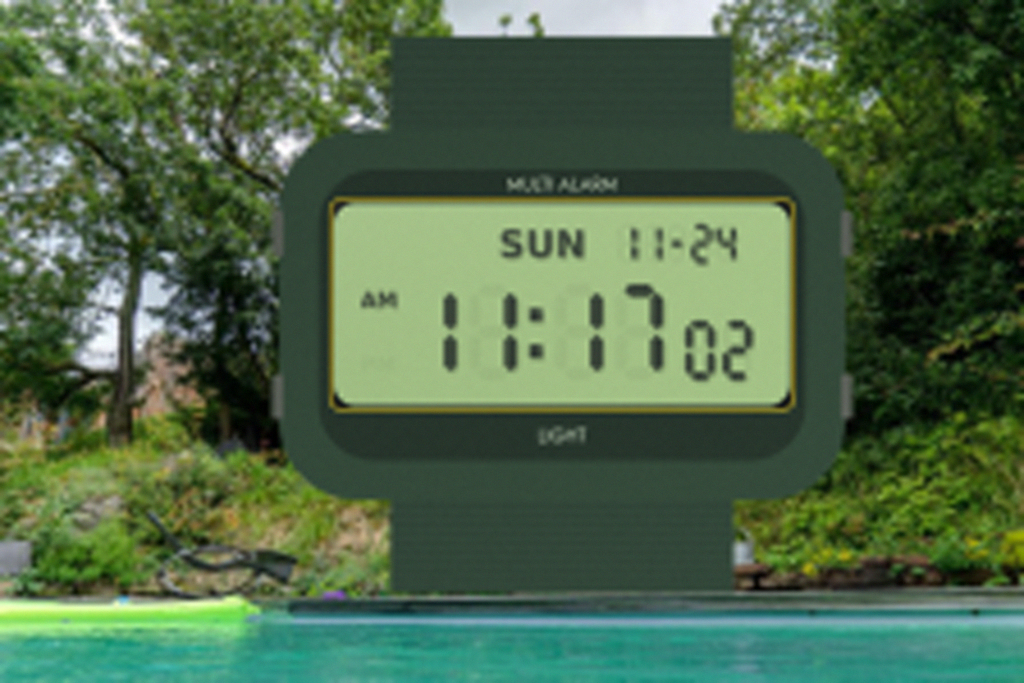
11:17:02
